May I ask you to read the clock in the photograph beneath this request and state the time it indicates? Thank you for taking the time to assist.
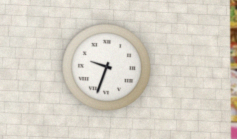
9:33
